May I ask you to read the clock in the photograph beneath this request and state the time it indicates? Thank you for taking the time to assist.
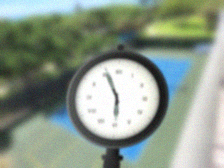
5:56
